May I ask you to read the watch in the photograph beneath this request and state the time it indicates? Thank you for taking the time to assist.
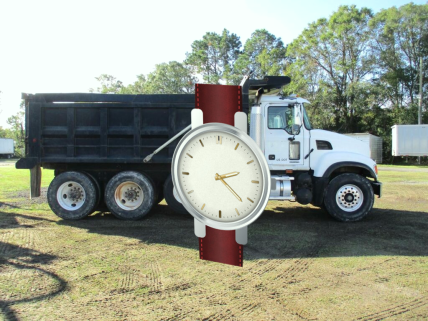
2:22
